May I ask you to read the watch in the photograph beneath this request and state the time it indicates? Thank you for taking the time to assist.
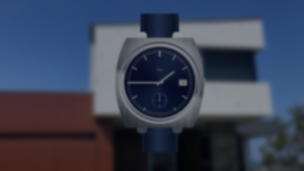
1:45
